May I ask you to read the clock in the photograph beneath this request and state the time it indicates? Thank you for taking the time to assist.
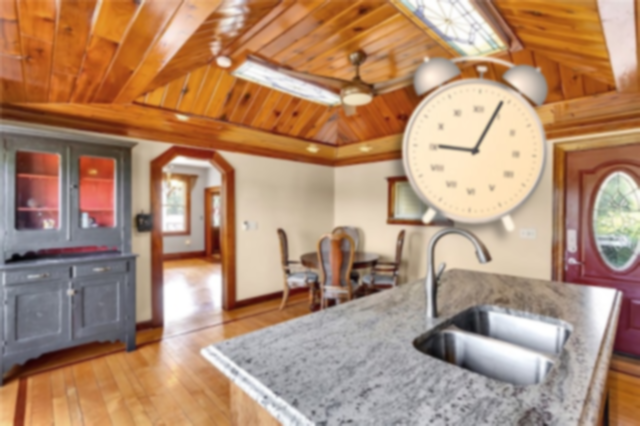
9:04
